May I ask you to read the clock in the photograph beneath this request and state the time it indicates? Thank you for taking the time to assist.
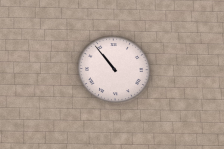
10:54
